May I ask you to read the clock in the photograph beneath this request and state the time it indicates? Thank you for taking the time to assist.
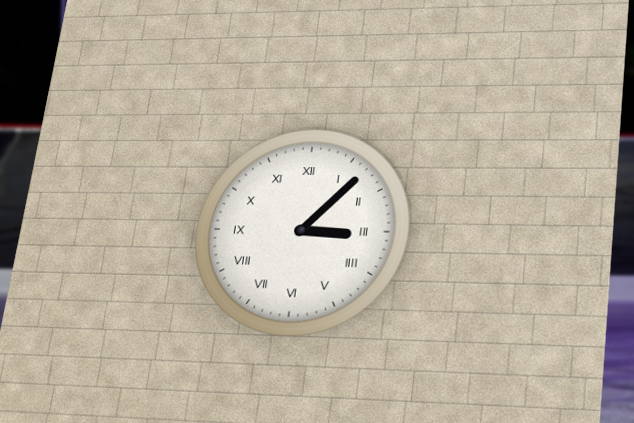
3:07
